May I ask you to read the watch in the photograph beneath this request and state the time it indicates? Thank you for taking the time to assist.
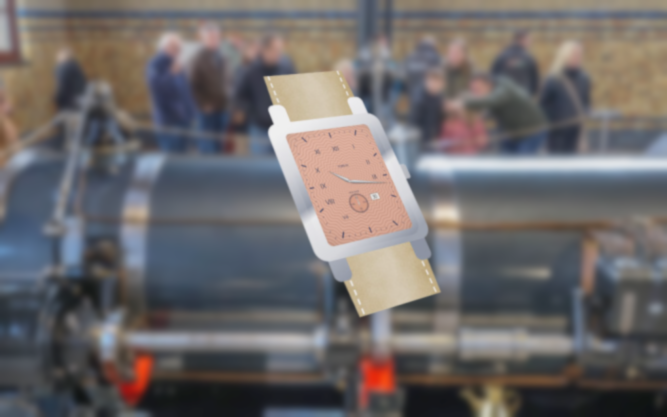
10:17
